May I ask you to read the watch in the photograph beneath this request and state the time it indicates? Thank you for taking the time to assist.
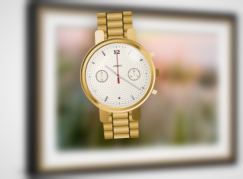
10:21
